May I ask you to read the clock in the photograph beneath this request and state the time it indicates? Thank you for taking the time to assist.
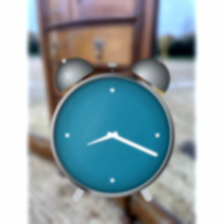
8:19
